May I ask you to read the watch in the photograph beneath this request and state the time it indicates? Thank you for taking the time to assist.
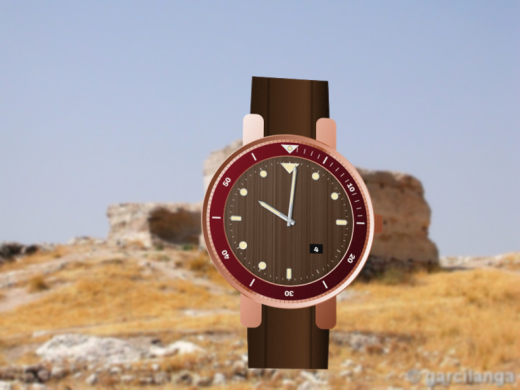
10:01
